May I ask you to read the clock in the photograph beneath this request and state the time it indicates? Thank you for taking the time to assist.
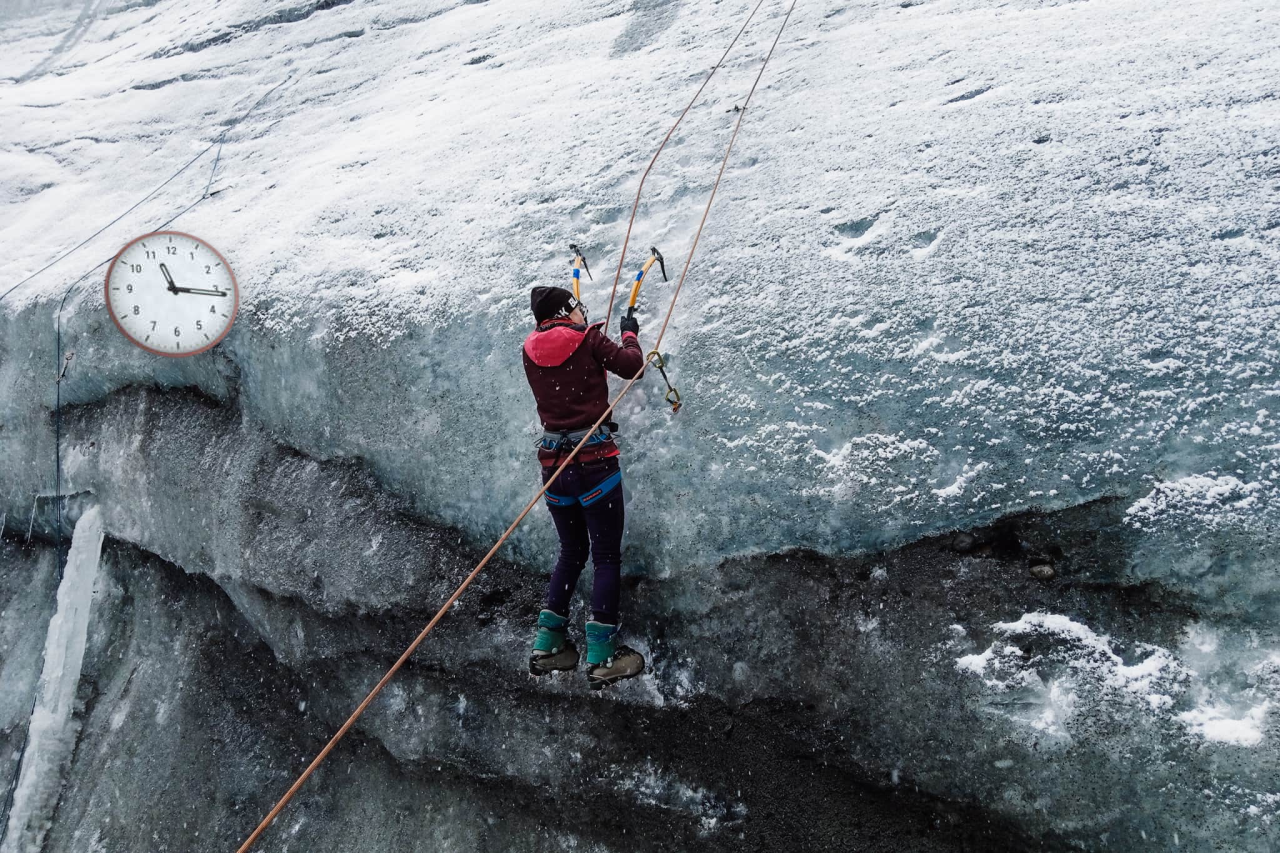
11:16
